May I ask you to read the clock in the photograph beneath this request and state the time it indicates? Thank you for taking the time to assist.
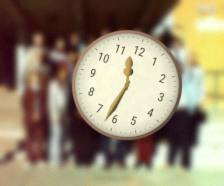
11:32
